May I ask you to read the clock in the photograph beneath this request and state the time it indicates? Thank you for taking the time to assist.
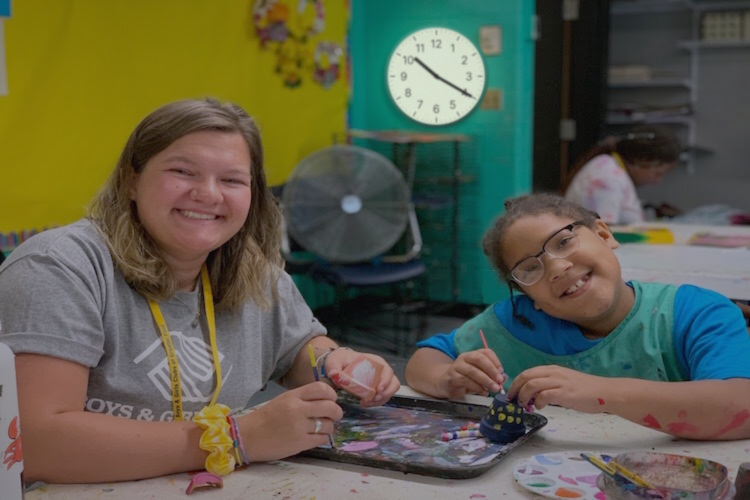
10:20
